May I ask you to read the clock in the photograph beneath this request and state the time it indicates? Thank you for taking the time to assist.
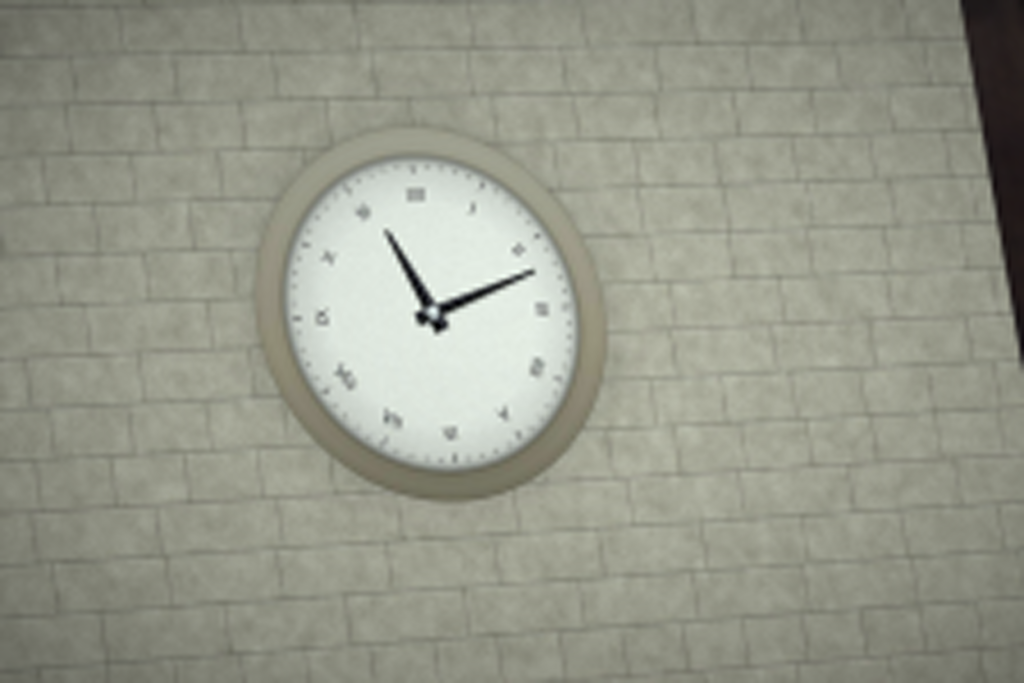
11:12
